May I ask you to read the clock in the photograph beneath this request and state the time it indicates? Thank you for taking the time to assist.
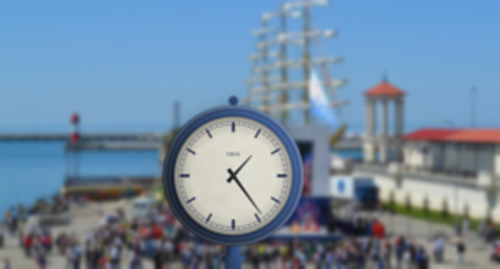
1:24
